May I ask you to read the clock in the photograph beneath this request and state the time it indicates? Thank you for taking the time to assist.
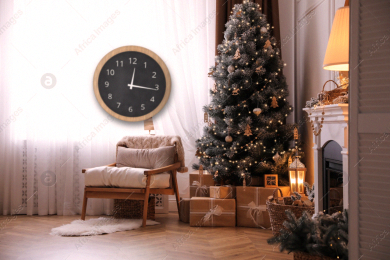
12:16
